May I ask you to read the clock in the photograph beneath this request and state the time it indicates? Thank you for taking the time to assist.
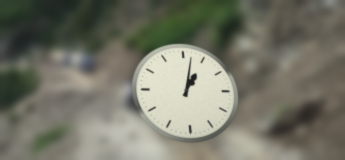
1:02
